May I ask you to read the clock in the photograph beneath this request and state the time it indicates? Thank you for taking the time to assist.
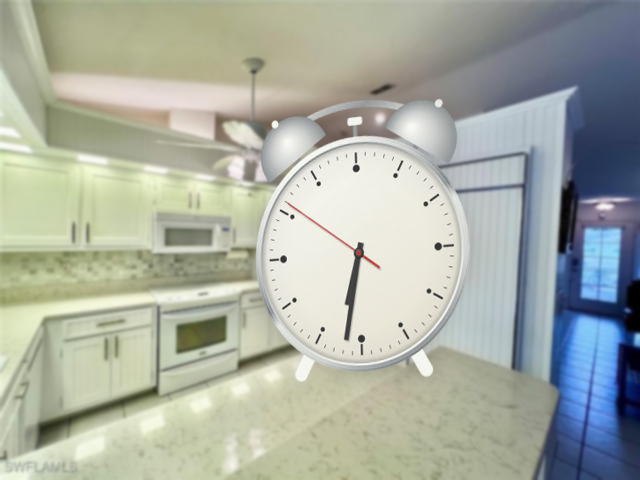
6:31:51
